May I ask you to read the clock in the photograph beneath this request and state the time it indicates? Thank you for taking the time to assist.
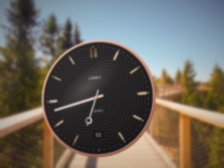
6:43
